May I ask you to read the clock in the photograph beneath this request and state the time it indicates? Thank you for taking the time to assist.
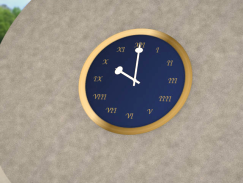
10:00
